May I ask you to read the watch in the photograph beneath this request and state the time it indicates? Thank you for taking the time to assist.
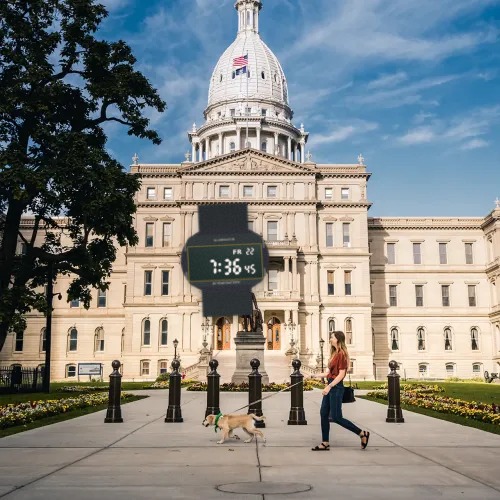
7:36:45
